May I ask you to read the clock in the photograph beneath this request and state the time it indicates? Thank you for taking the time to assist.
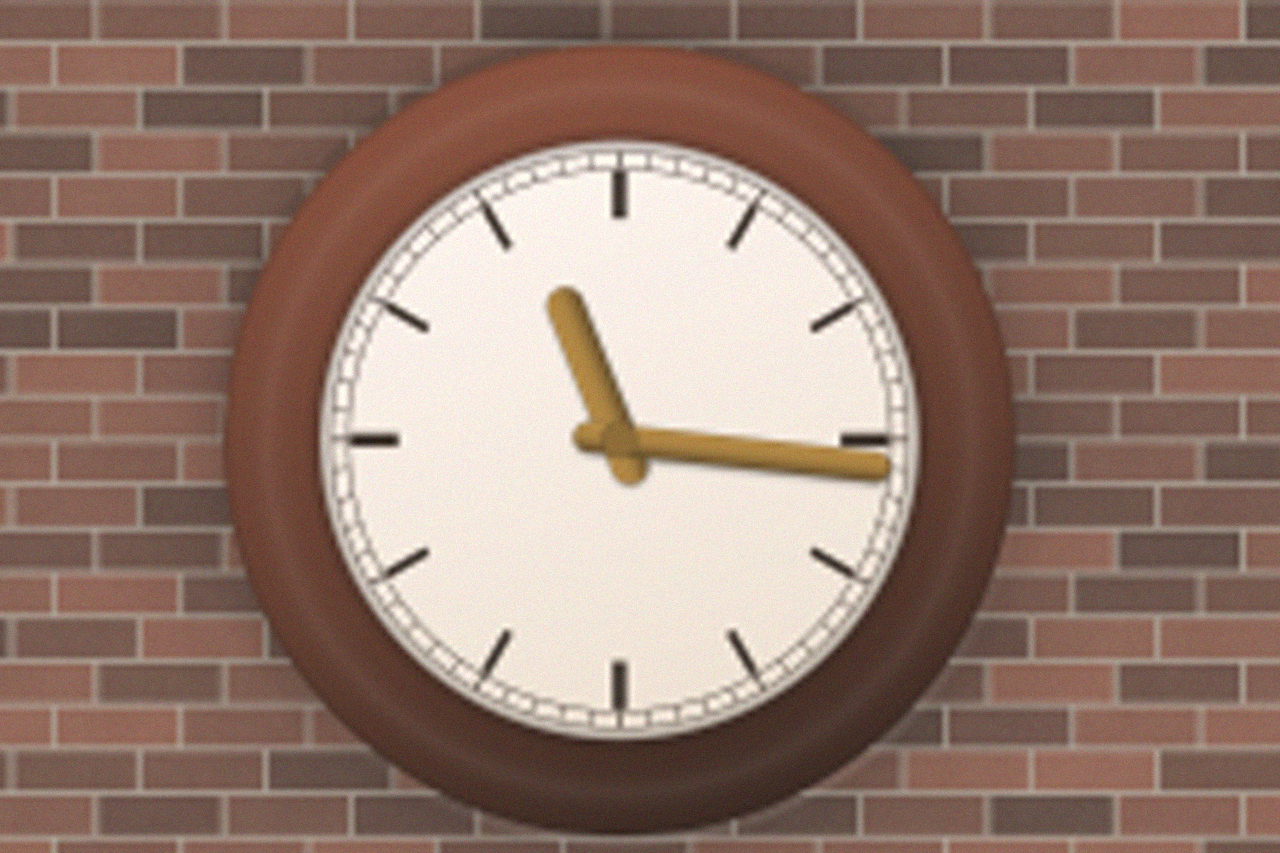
11:16
